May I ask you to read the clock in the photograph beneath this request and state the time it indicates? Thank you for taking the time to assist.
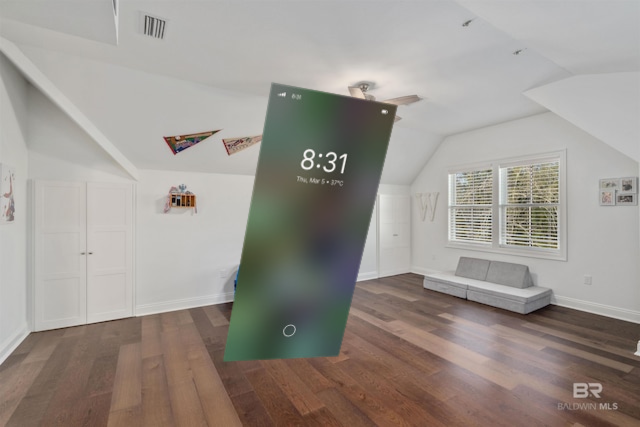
8:31
